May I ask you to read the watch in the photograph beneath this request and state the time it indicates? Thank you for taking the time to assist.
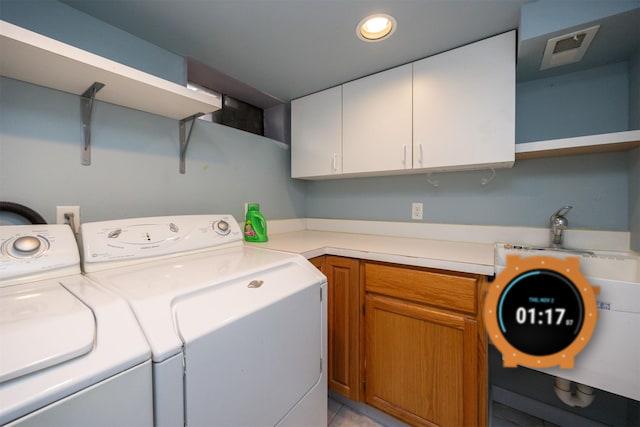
1:17
